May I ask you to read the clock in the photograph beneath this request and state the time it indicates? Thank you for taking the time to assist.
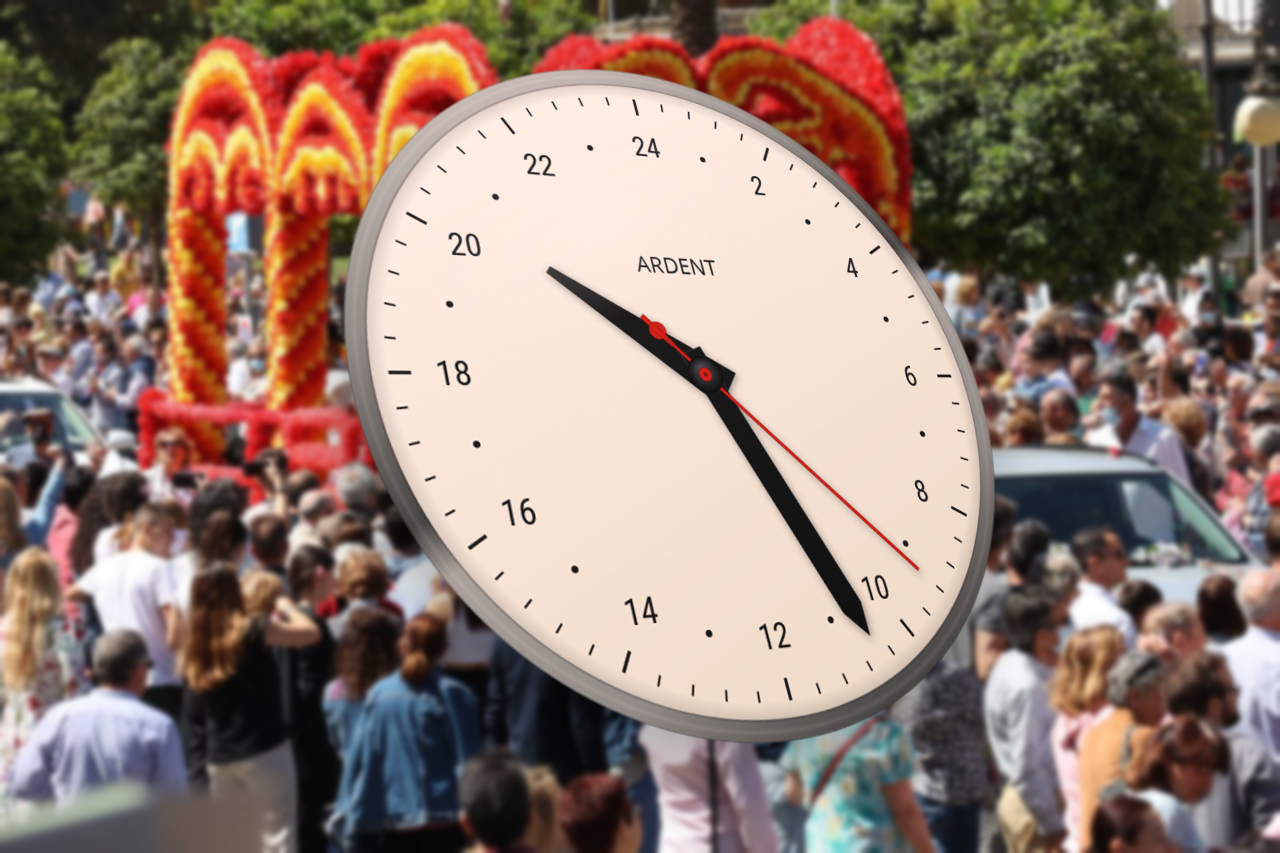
20:26:23
